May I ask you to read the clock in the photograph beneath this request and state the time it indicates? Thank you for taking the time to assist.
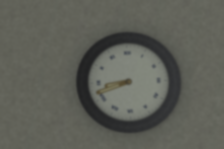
8:42
